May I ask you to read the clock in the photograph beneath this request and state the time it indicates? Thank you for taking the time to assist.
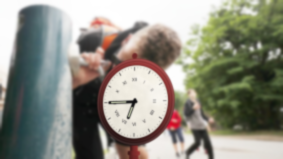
6:45
